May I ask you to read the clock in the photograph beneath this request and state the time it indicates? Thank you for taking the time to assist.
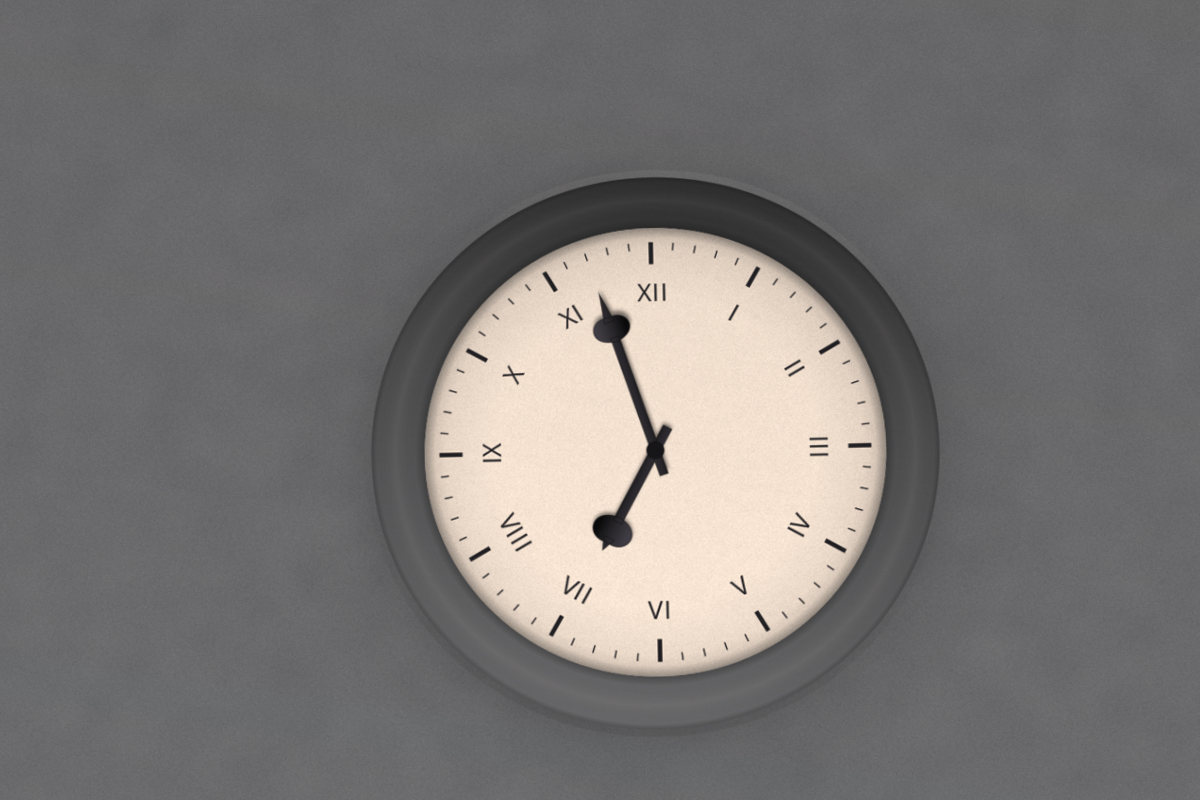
6:57
